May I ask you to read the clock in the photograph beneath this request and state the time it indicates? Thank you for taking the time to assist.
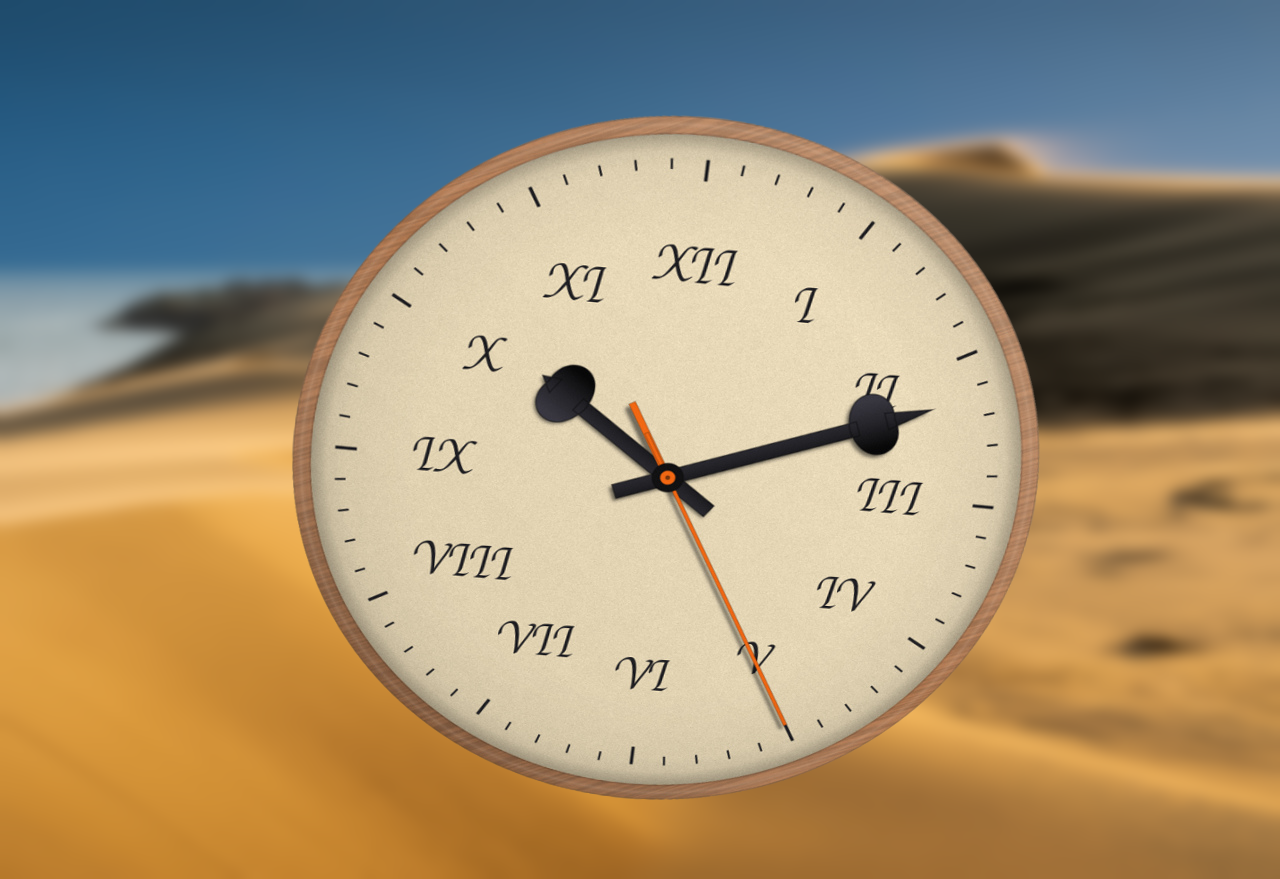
10:11:25
